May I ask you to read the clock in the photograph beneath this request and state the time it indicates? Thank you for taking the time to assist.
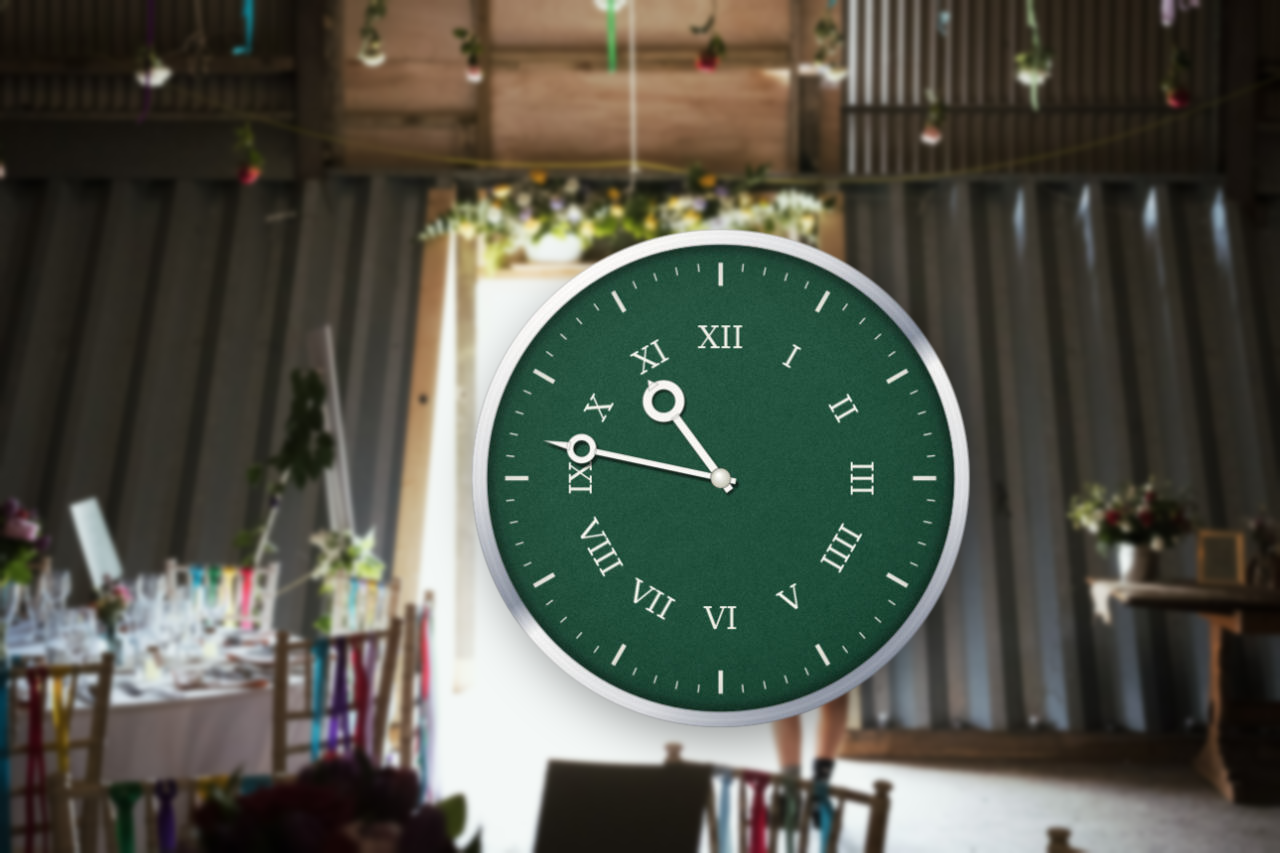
10:47
